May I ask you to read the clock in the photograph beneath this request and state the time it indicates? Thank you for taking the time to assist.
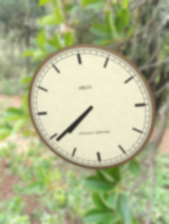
7:39
